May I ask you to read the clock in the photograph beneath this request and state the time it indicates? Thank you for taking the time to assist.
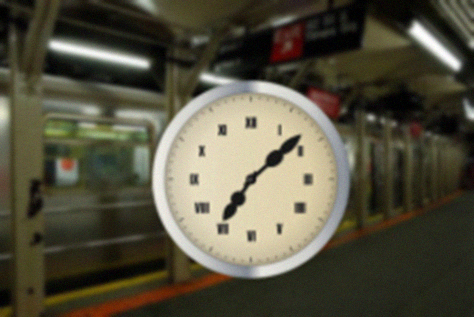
7:08
